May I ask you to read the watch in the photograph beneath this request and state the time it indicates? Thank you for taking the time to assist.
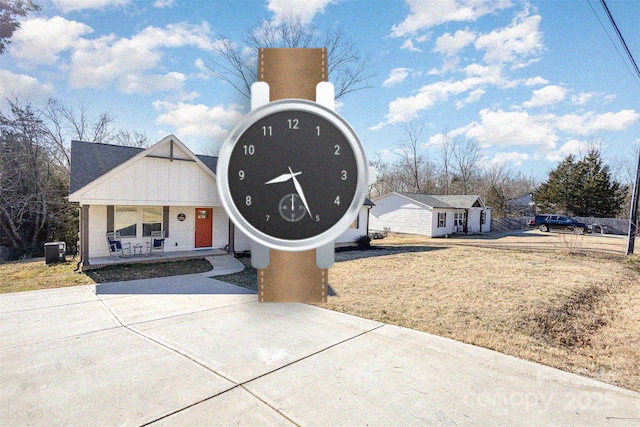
8:26
